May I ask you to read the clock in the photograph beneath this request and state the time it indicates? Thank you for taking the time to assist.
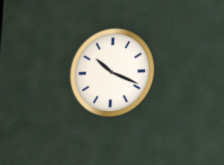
10:19
